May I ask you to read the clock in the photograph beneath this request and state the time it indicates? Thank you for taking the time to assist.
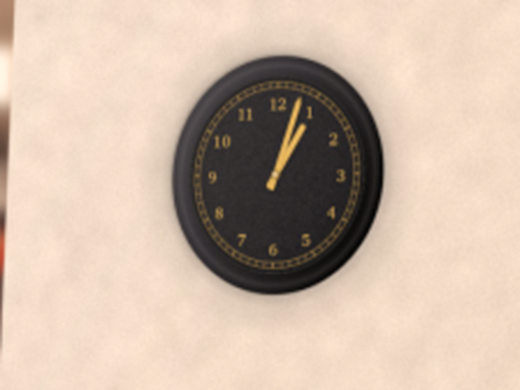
1:03
